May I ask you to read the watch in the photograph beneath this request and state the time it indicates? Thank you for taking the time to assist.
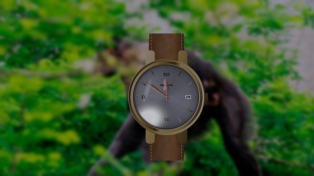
11:51
